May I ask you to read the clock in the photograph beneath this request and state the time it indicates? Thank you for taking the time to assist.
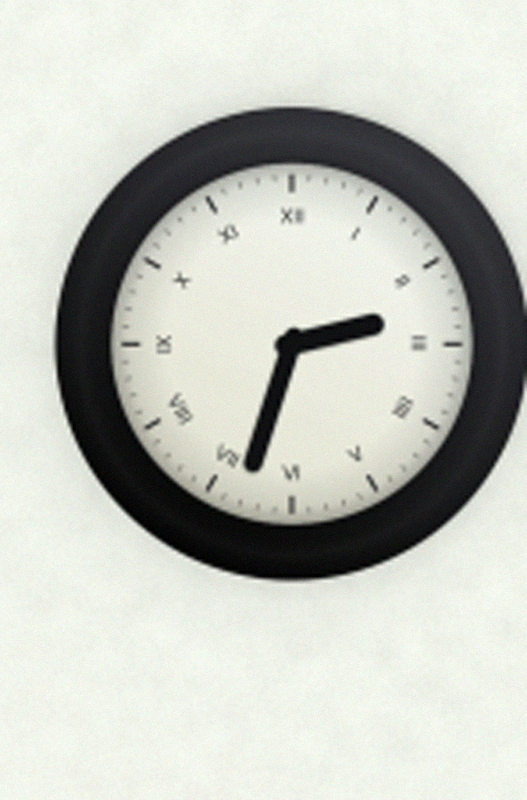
2:33
